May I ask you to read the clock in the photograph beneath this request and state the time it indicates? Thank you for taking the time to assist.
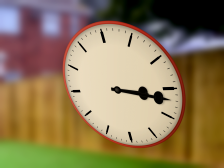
3:17
